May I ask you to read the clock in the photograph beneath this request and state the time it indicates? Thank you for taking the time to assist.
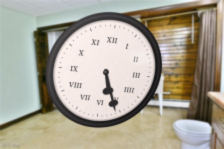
5:26
